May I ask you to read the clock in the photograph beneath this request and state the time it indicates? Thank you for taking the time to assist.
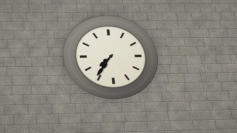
7:36
